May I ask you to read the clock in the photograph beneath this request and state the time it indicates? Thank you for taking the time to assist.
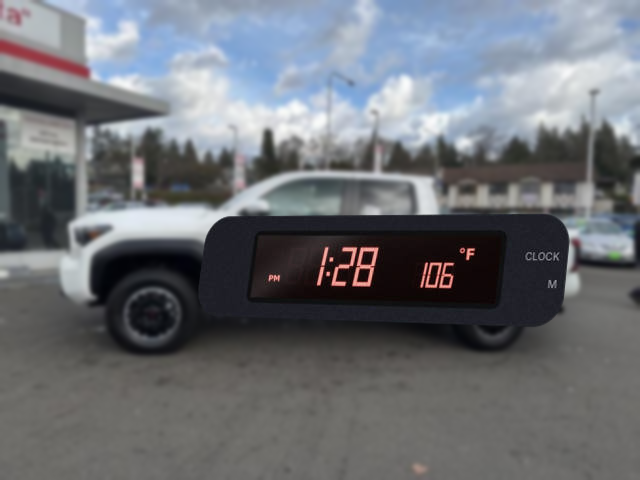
1:28
